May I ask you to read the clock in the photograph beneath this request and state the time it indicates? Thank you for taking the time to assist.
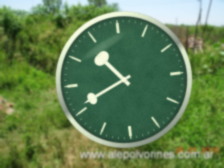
10:41
